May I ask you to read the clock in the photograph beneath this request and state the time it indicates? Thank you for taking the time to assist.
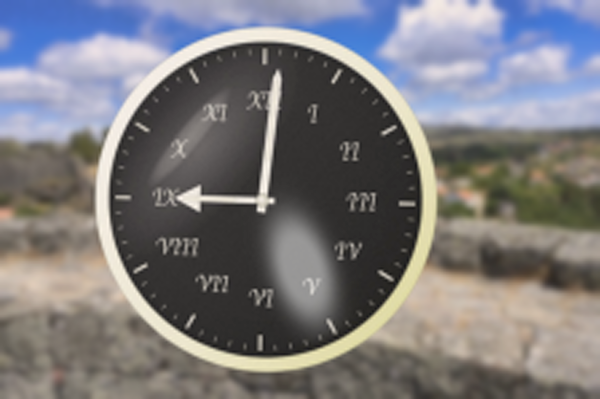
9:01
